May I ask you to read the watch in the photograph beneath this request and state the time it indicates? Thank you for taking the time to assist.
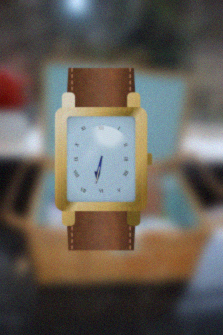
6:32
